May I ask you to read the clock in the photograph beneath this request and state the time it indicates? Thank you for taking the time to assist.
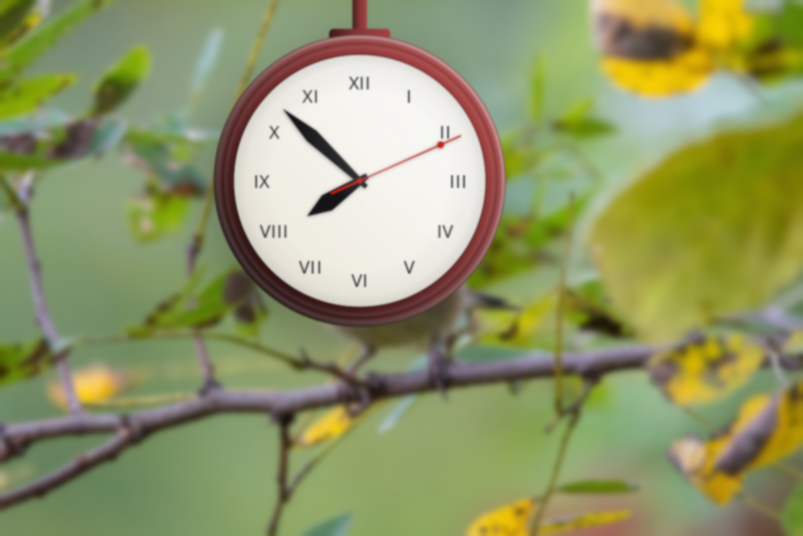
7:52:11
